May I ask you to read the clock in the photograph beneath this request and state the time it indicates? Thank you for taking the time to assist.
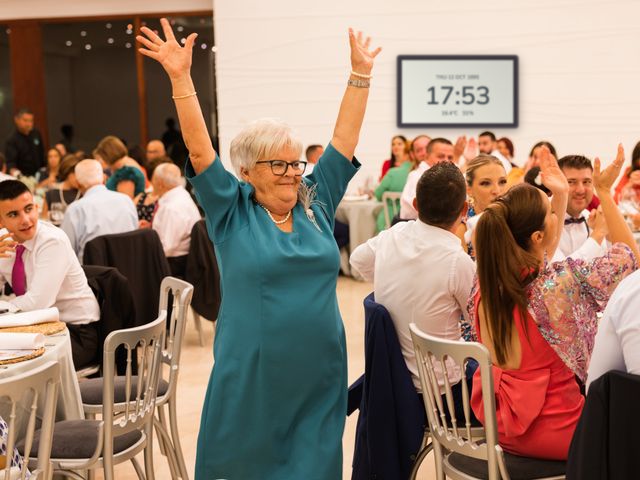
17:53
